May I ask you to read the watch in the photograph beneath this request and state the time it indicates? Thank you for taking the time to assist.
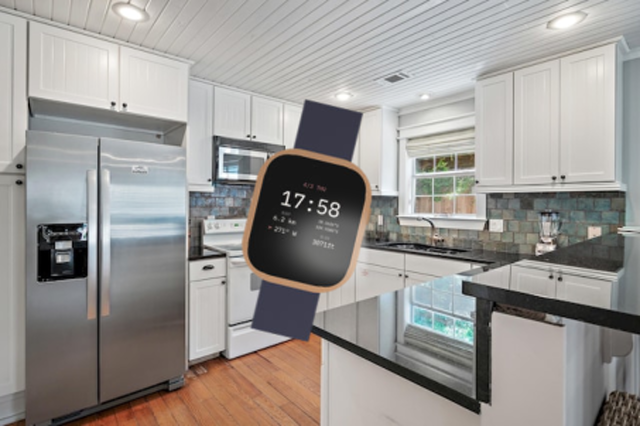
17:58
